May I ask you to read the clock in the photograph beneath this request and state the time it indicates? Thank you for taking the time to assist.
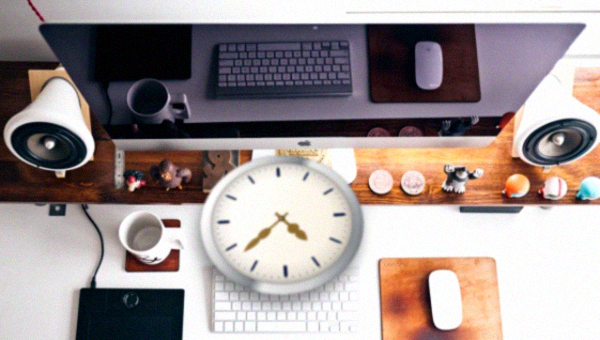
4:38
